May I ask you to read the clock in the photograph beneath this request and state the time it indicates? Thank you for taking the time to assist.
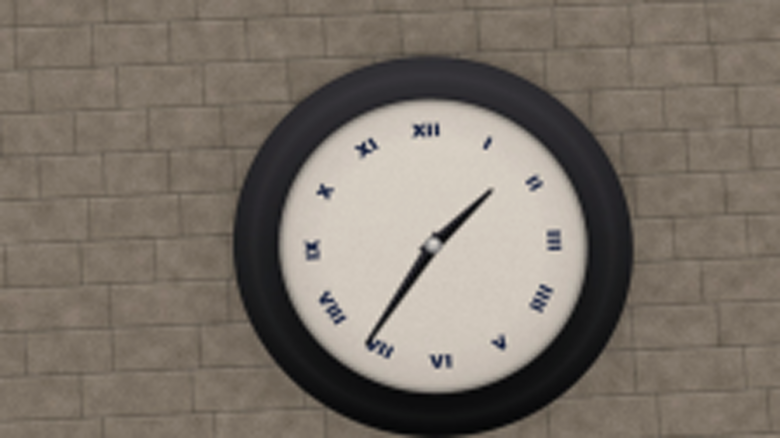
1:36
